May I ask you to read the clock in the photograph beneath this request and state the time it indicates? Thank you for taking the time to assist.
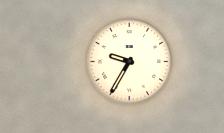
9:35
